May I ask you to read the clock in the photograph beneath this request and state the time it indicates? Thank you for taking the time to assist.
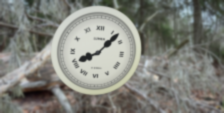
8:07
